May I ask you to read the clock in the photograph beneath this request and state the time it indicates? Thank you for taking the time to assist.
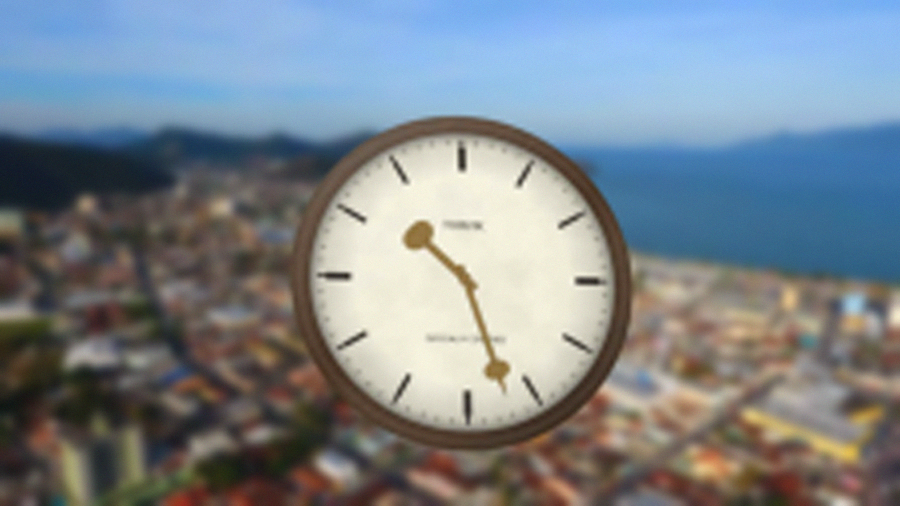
10:27
